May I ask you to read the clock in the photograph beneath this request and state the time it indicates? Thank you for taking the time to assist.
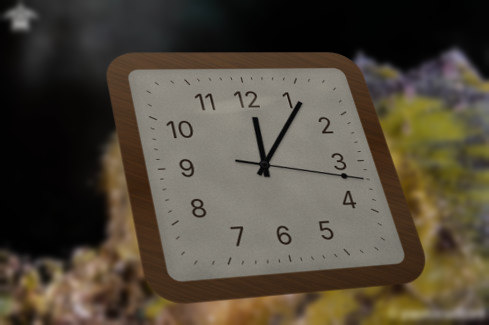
12:06:17
